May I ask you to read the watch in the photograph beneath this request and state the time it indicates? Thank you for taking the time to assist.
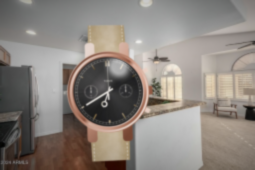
6:40
